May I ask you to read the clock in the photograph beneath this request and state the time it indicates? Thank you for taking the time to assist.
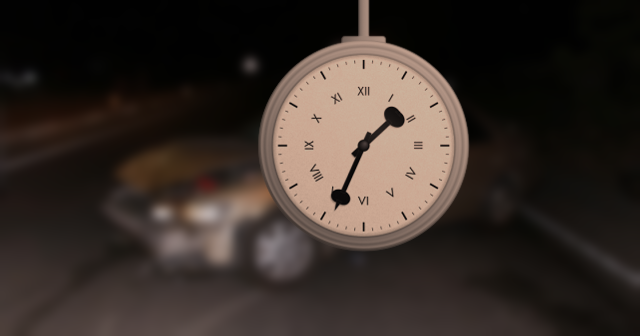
1:34
